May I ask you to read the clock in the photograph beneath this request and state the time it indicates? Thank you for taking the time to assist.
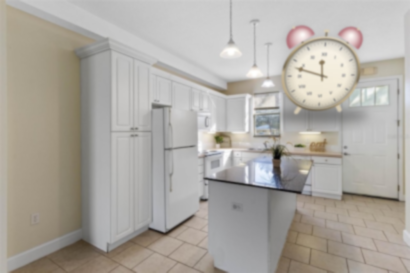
11:48
